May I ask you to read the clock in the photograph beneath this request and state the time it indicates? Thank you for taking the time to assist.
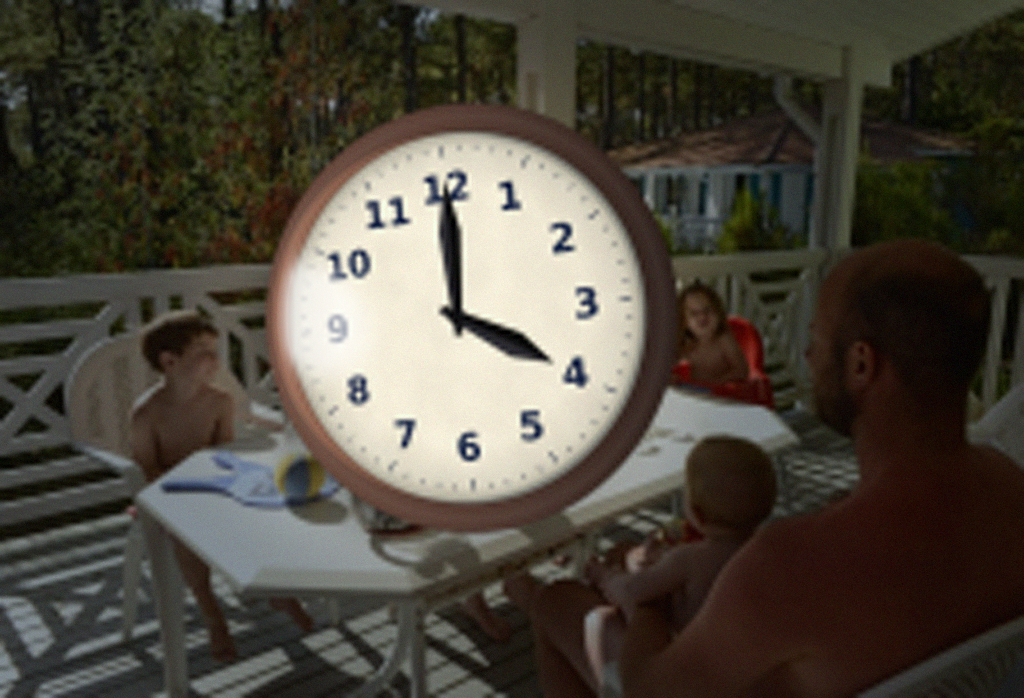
4:00
